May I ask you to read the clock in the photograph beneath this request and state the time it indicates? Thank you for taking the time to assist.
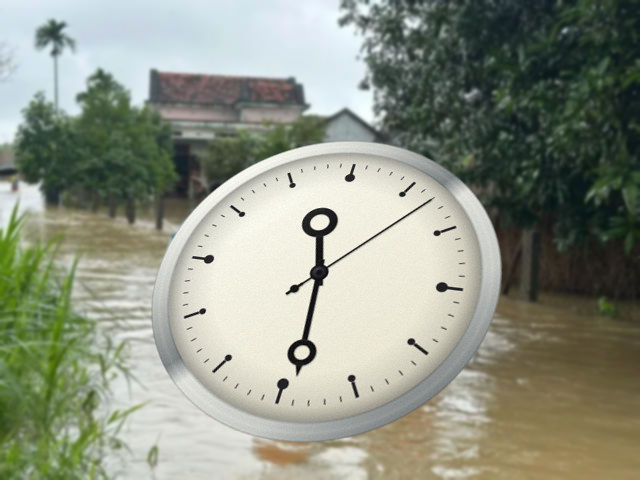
11:29:07
